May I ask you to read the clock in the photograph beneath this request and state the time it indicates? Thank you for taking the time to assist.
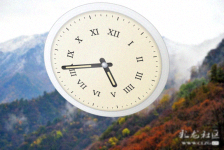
4:41
